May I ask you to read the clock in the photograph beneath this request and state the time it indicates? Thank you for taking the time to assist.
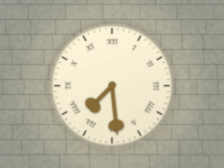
7:29
